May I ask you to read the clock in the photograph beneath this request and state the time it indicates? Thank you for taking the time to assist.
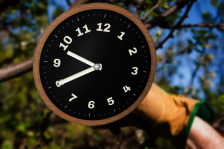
9:40
